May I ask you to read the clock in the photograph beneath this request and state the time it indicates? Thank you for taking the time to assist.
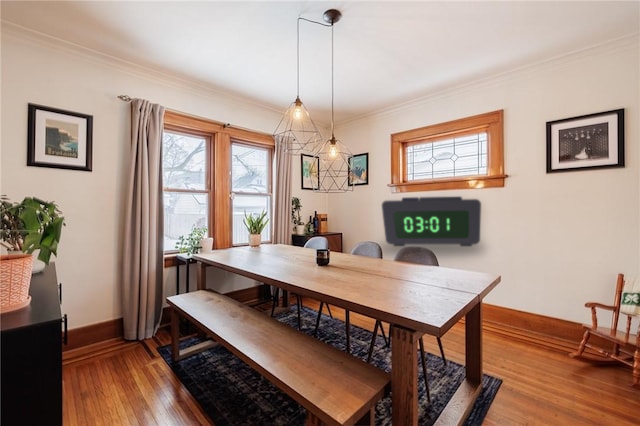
3:01
